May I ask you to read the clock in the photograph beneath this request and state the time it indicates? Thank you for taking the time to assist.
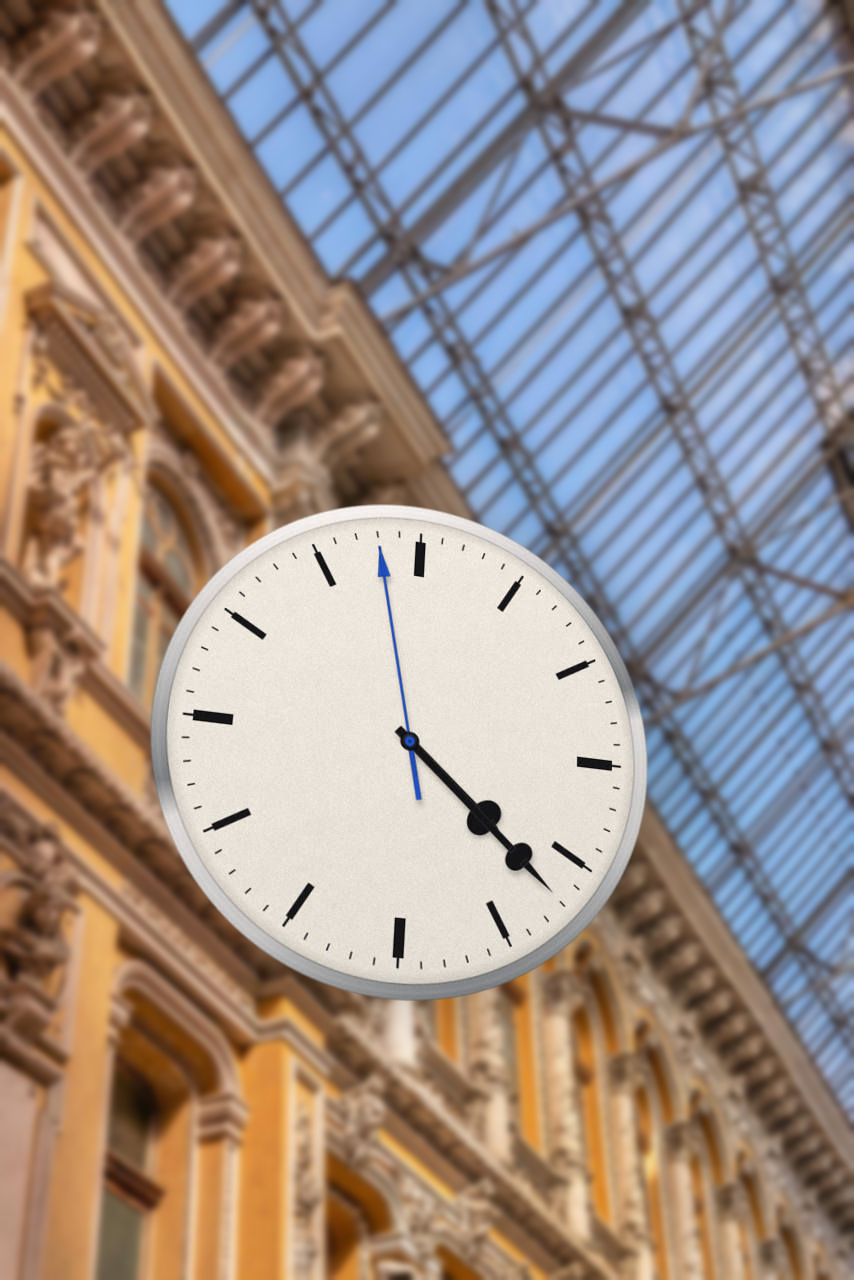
4:21:58
